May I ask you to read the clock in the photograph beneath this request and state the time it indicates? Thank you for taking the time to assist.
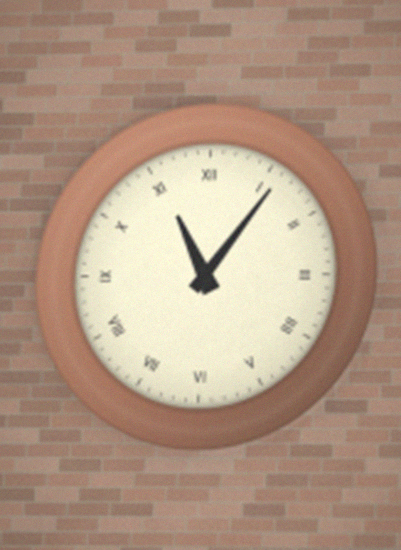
11:06
